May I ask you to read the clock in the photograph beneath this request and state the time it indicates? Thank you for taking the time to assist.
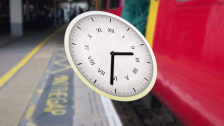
2:31
